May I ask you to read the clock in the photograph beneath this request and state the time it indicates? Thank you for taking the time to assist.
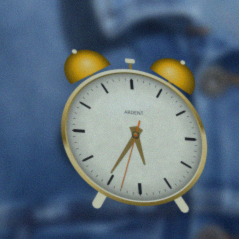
5:35:33
